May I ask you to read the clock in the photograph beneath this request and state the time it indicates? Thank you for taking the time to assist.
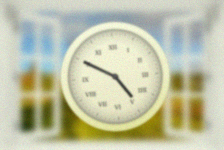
4:50
